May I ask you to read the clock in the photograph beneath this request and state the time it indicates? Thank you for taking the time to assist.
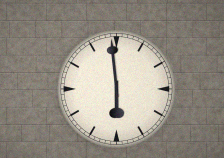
5:59
